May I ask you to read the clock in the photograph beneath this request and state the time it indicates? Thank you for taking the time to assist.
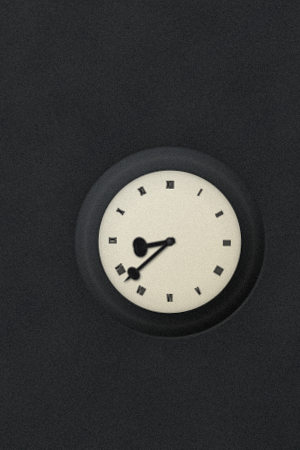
8:38
